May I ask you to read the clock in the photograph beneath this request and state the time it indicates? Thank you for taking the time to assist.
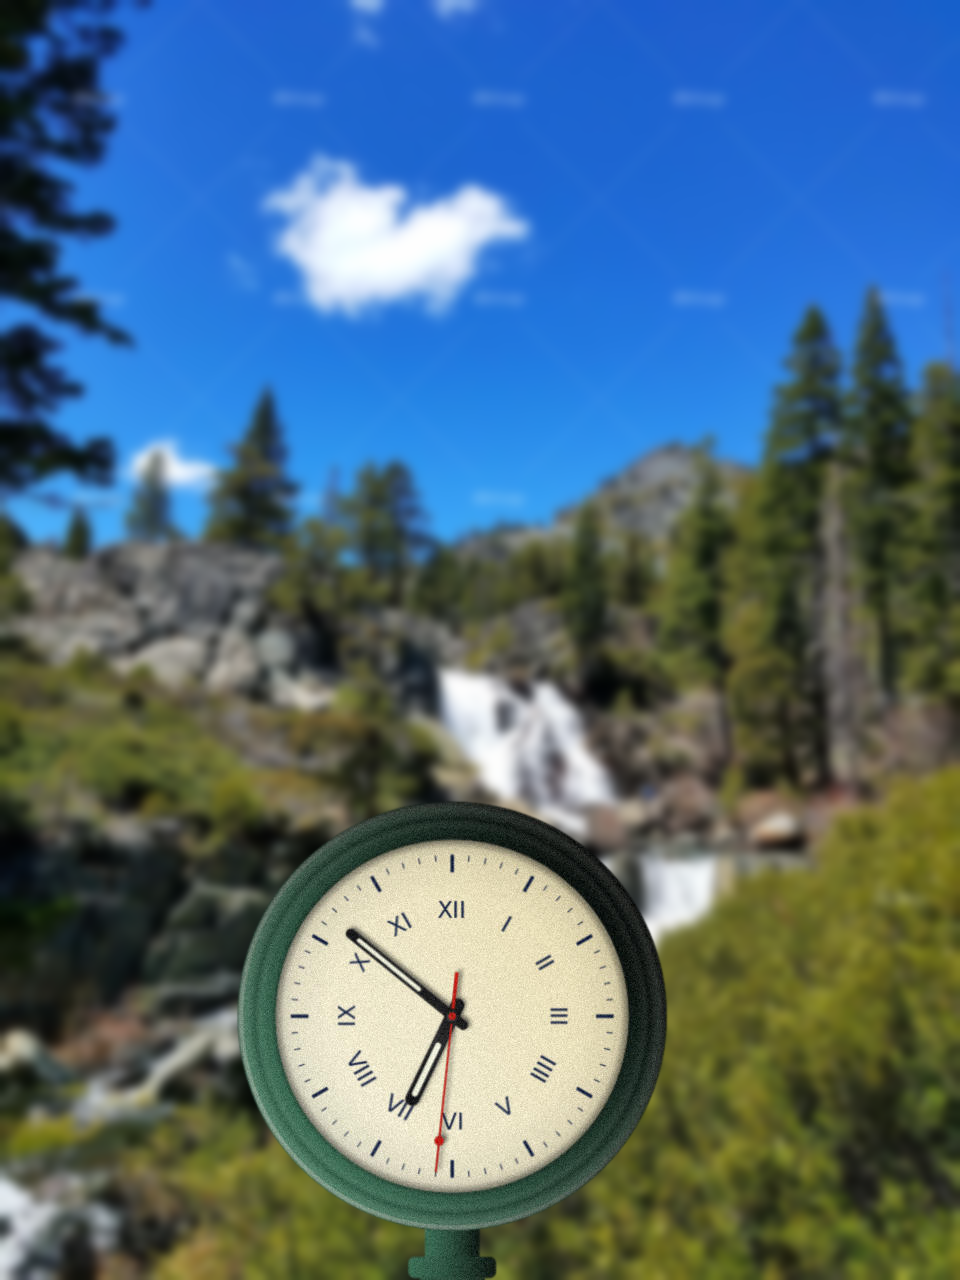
6:51:31
